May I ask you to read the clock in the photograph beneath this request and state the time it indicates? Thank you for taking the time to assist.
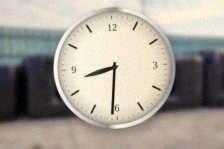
8:31
